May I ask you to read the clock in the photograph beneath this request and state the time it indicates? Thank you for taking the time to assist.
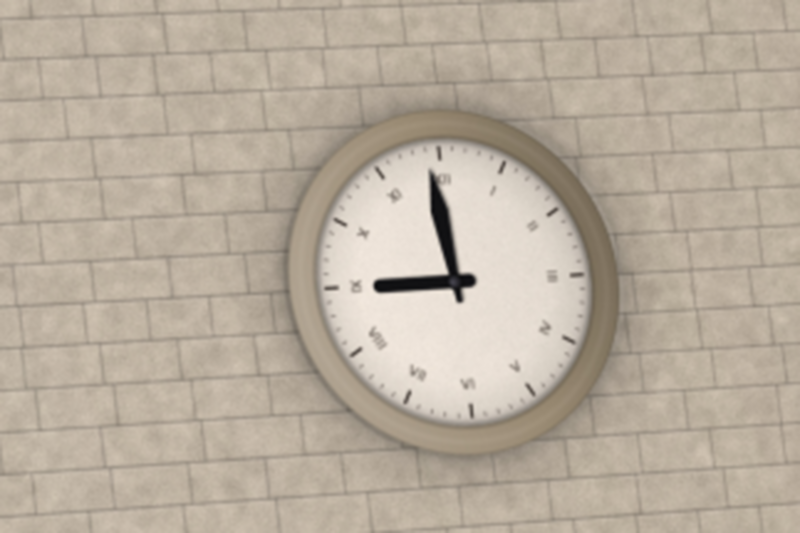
8:59
